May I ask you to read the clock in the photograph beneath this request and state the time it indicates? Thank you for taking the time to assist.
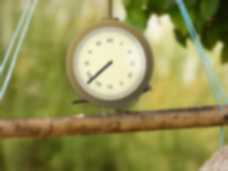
7:38
